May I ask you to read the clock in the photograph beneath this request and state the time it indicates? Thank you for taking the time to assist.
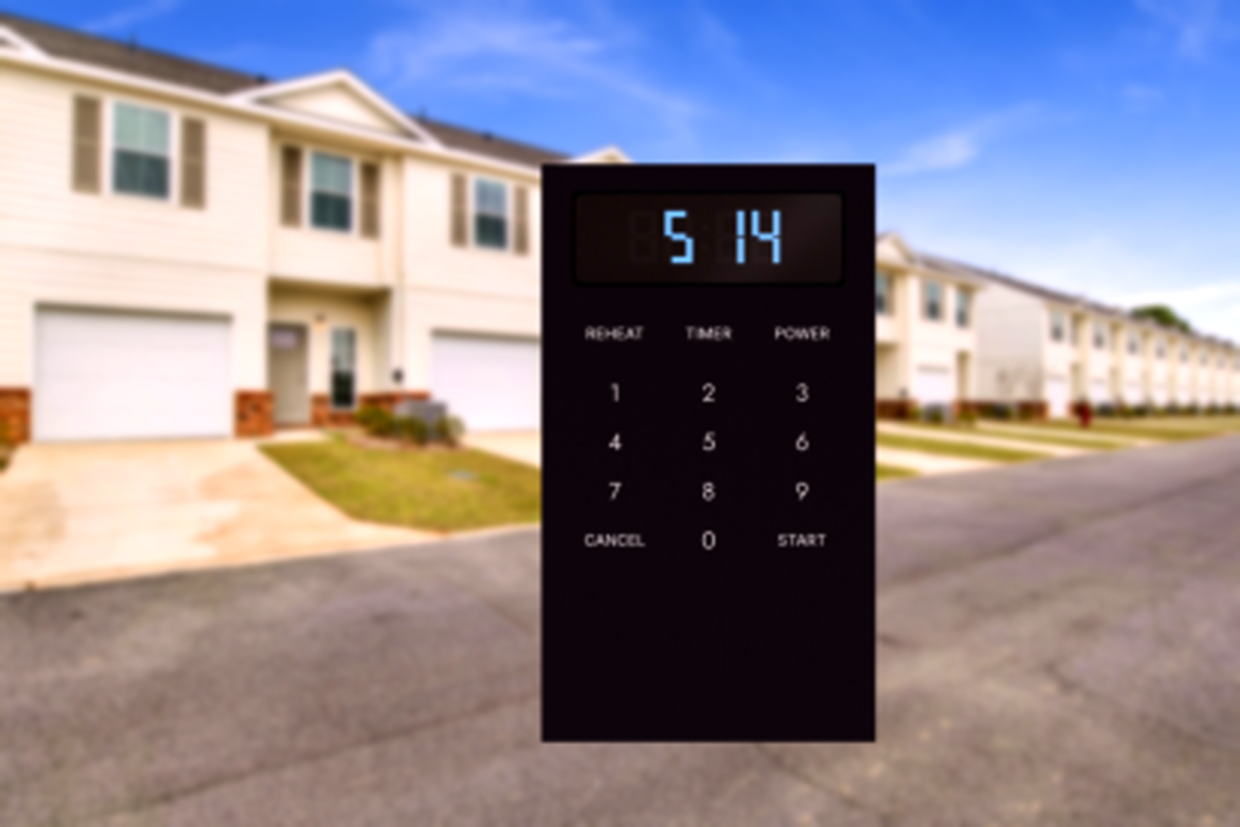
5:14
